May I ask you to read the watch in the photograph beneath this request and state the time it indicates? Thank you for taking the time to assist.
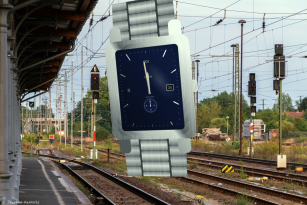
11:59
